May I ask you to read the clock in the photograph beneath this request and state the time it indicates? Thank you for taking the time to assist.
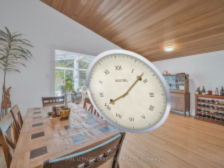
8:08
